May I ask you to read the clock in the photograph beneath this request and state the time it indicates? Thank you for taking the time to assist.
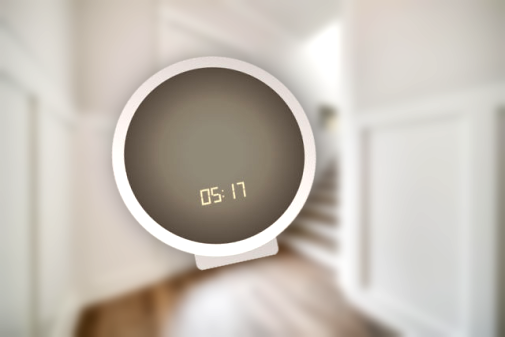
5:17
